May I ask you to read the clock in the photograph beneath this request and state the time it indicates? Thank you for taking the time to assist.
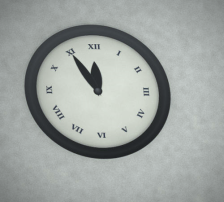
11:55
